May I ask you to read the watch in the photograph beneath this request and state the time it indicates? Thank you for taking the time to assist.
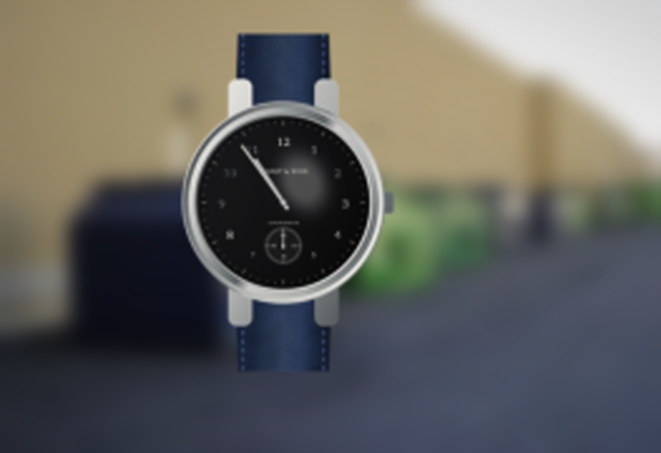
10:54
